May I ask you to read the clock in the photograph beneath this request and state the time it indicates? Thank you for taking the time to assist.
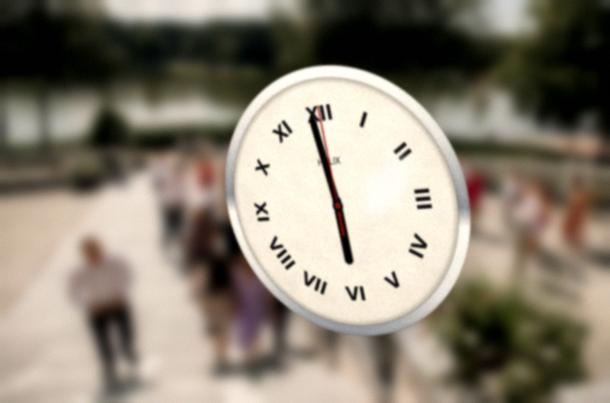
5:59:00
